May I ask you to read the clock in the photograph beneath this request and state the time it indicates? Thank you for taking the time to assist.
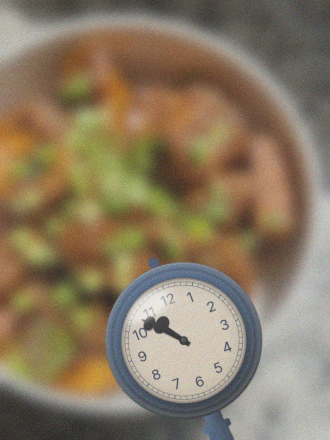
10:53
